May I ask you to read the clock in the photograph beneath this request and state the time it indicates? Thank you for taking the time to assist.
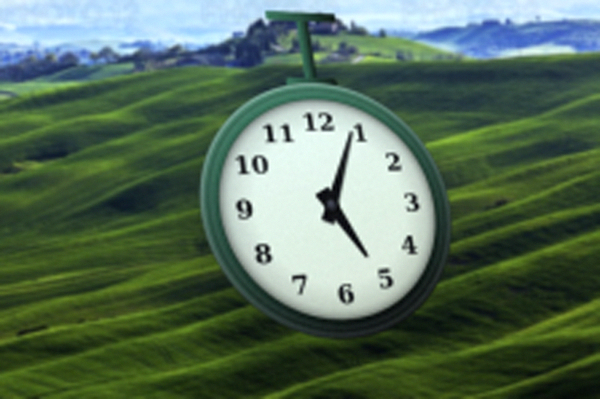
5:04
